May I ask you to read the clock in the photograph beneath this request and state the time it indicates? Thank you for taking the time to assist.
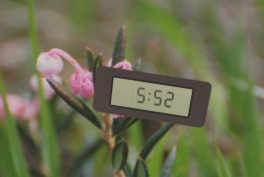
5:52
